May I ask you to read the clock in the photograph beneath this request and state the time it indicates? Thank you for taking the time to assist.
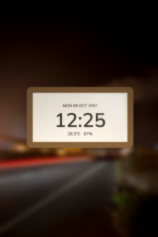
12:25
